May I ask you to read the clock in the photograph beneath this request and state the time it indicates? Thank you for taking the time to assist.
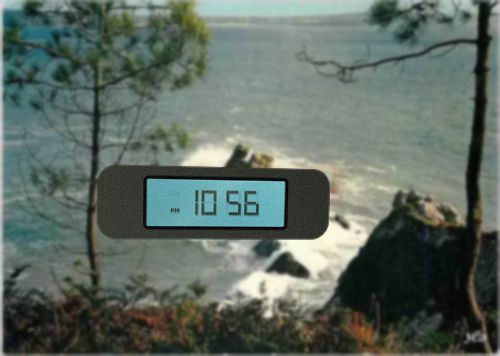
10:56
